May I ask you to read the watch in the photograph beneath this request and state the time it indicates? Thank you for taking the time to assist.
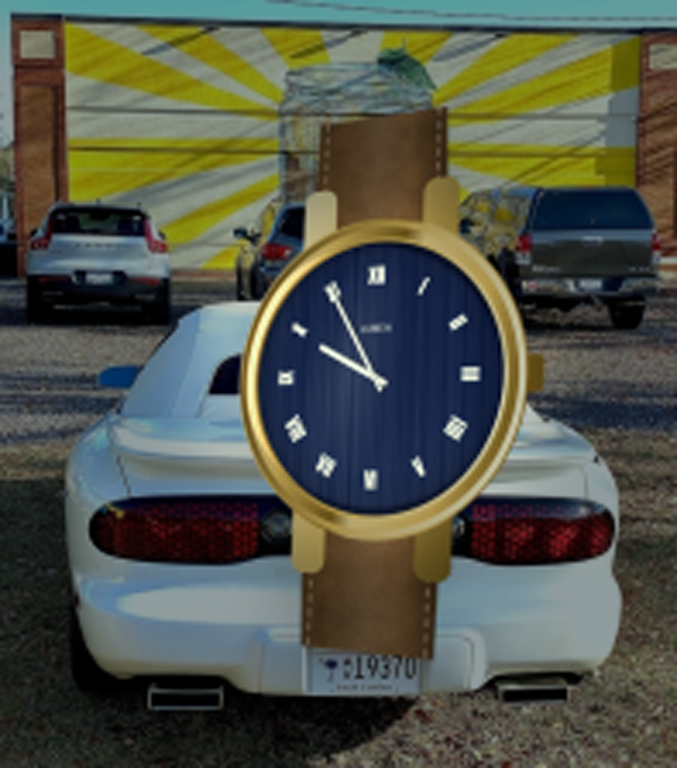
9:55
